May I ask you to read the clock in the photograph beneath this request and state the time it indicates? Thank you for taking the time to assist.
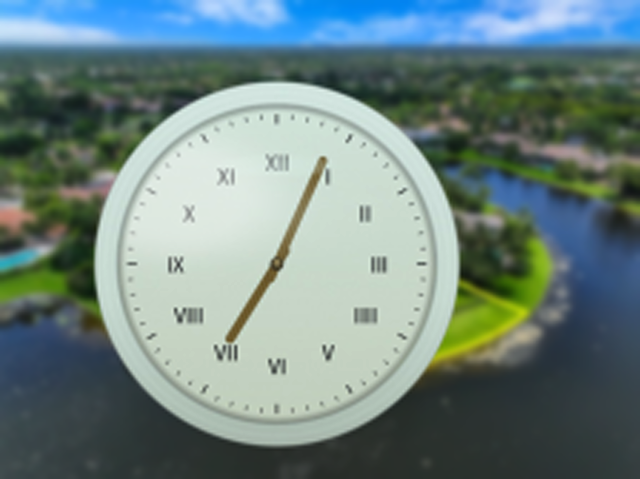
7:04
